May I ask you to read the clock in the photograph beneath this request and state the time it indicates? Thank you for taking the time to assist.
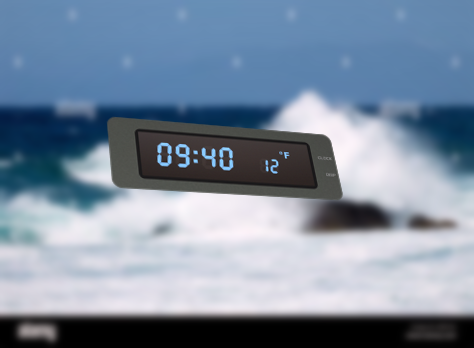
9:40
